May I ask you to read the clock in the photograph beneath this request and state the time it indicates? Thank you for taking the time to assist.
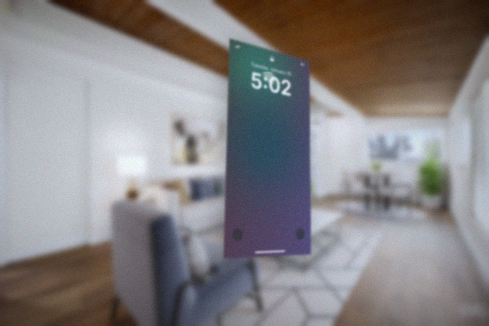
5:02
